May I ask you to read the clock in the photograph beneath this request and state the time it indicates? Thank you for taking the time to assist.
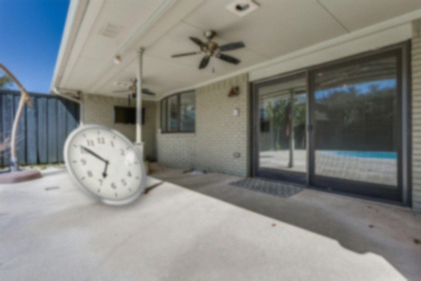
6:51
